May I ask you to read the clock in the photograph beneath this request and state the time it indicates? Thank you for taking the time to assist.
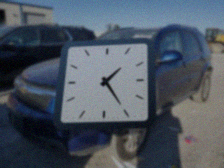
1:25
